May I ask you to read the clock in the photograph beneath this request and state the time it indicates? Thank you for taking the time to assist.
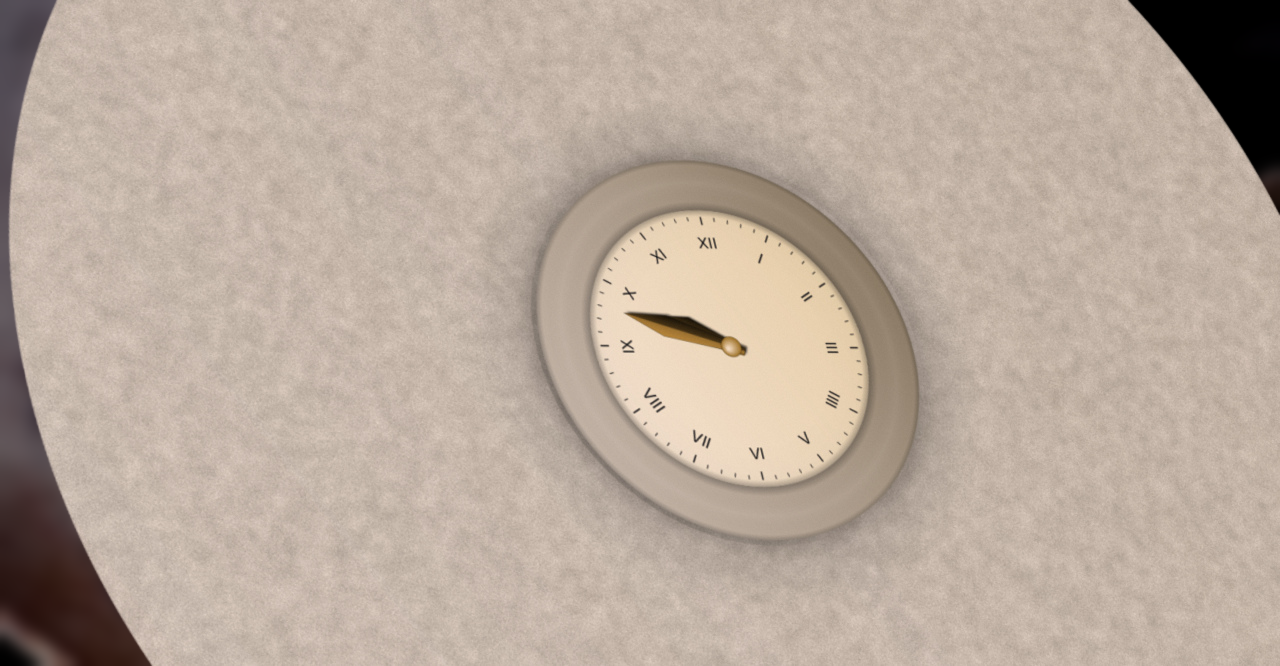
9:48
